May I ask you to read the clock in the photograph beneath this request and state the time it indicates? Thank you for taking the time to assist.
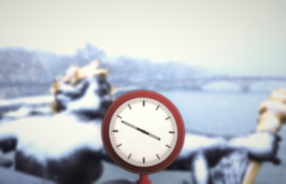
3:49
